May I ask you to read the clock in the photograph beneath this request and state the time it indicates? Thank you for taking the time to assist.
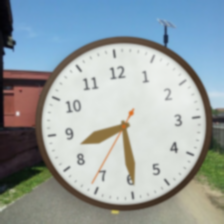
8:29:36
